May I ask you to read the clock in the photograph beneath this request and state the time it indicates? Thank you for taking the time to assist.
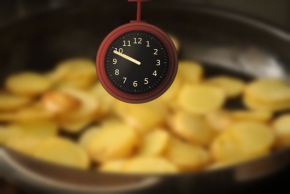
9:49
